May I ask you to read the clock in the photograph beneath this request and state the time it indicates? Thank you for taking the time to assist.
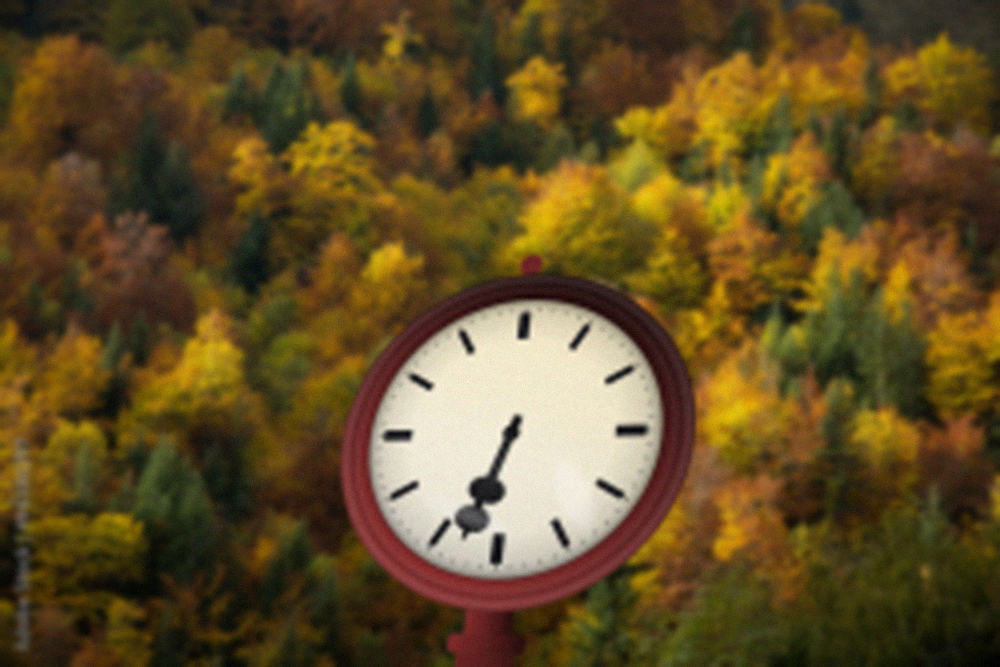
6:33
